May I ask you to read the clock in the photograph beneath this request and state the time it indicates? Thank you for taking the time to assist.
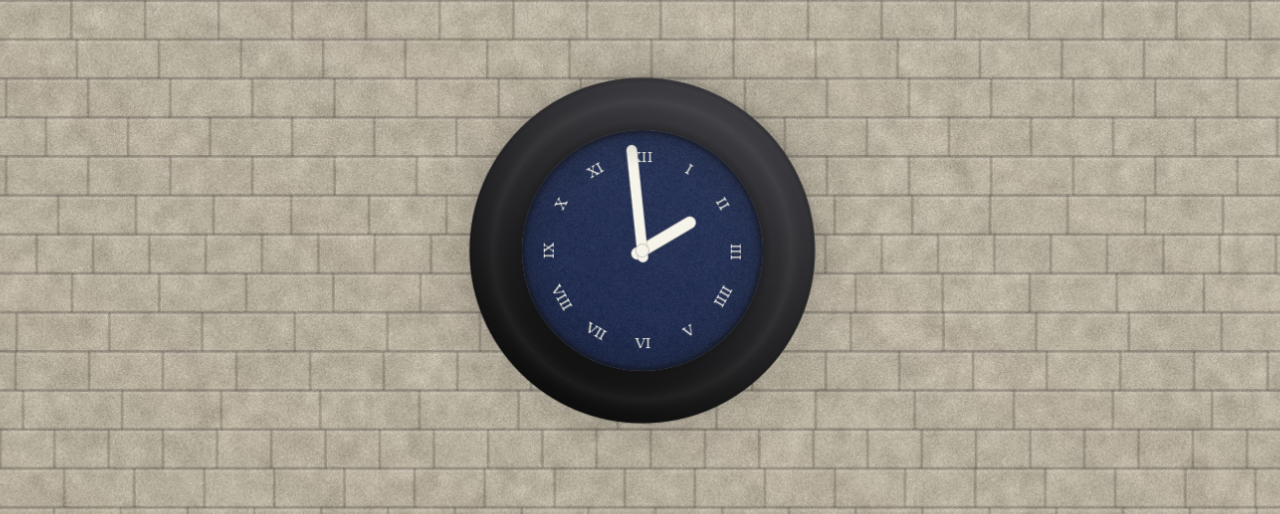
1:59
